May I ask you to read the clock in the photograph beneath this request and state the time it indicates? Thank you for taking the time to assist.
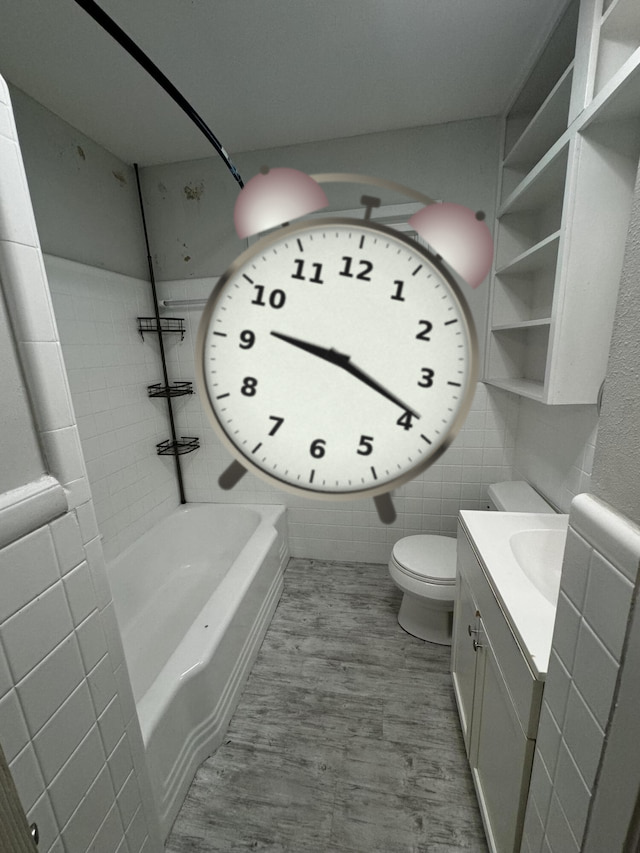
9:19
